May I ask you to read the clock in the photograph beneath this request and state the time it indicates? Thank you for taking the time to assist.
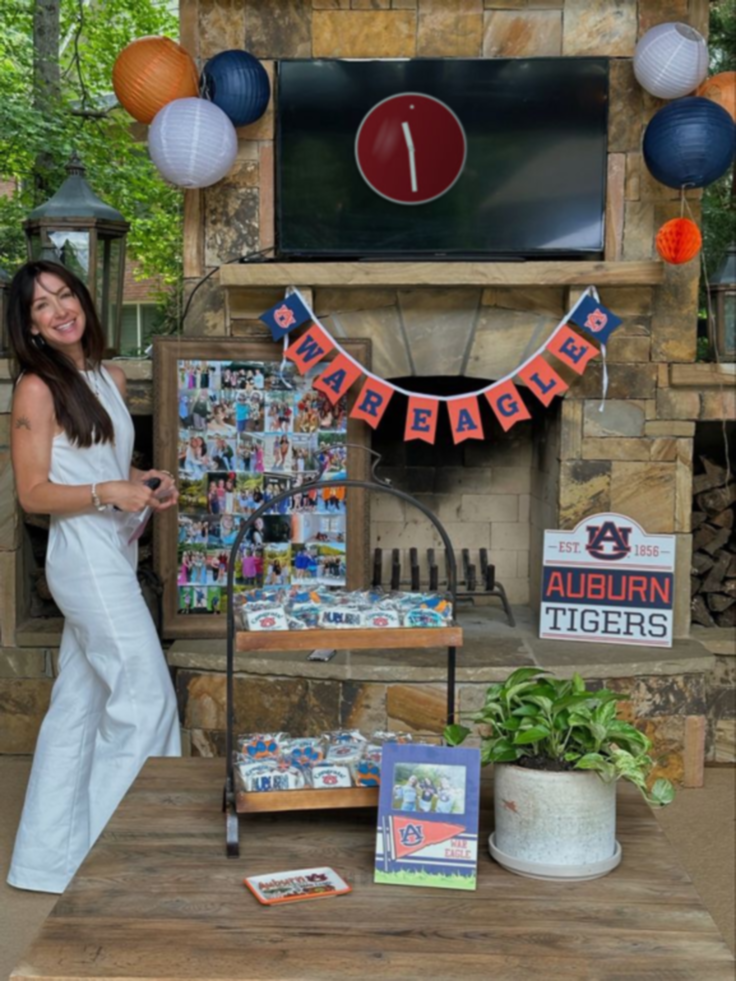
11:29
